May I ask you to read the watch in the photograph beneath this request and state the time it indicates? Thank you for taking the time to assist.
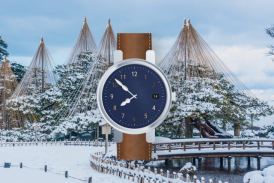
7:52
